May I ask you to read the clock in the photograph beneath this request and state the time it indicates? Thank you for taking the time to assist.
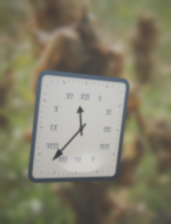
11:37
